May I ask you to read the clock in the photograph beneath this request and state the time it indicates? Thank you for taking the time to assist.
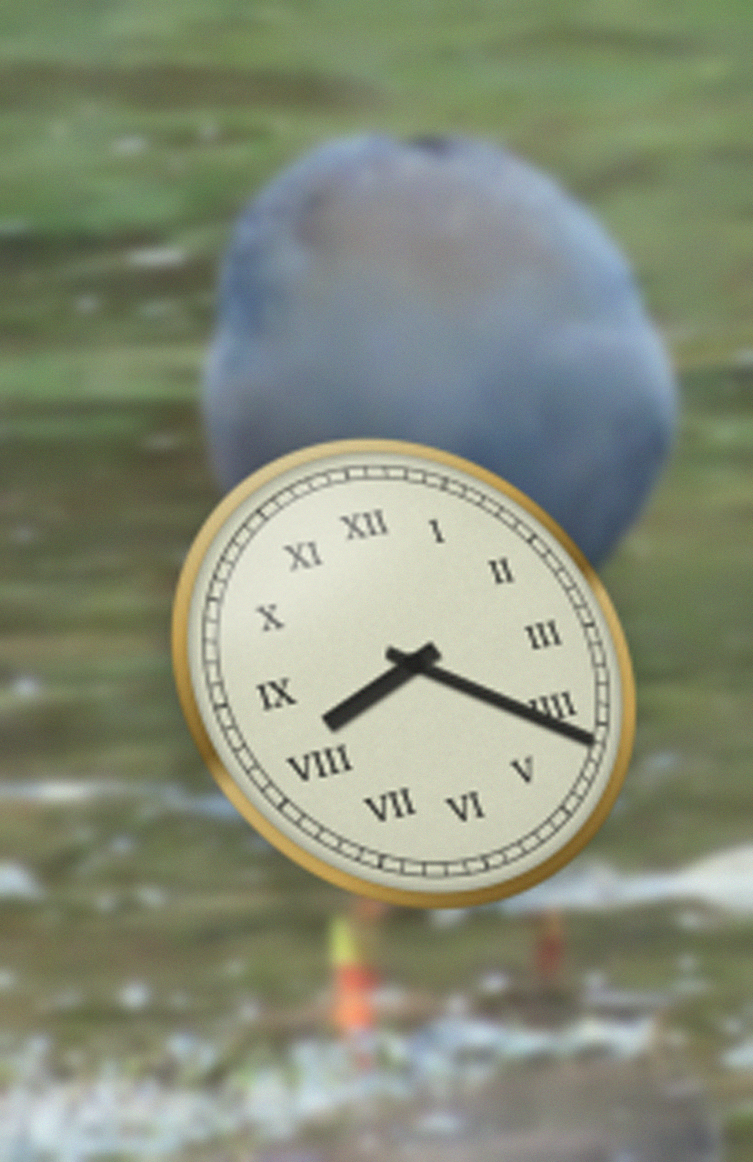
8:21
